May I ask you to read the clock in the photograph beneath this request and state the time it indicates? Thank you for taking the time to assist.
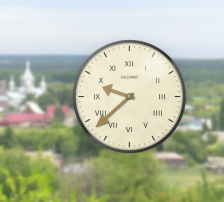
9:38
